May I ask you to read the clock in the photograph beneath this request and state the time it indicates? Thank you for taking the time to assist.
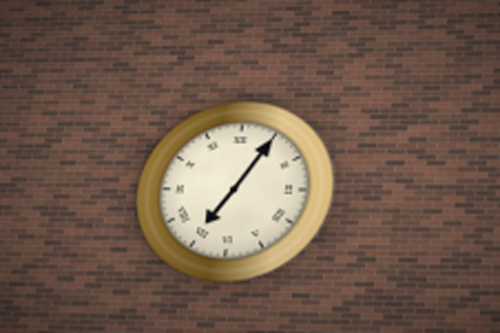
7:05
